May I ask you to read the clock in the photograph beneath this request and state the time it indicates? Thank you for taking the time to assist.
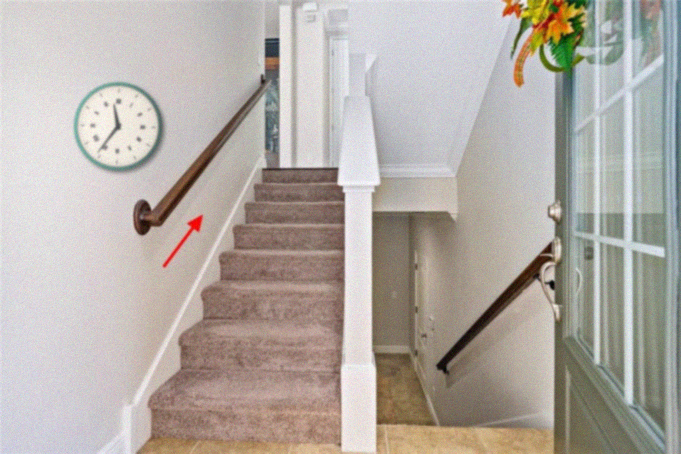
11:36
